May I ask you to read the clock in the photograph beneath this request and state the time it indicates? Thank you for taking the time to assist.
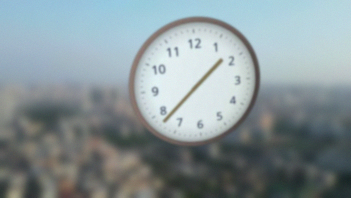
1:38
